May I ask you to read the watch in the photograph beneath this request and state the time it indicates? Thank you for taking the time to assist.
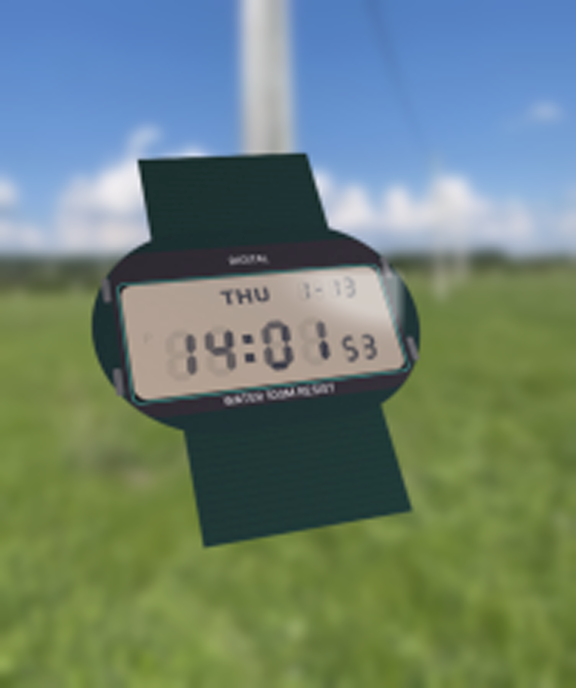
14:01:53
